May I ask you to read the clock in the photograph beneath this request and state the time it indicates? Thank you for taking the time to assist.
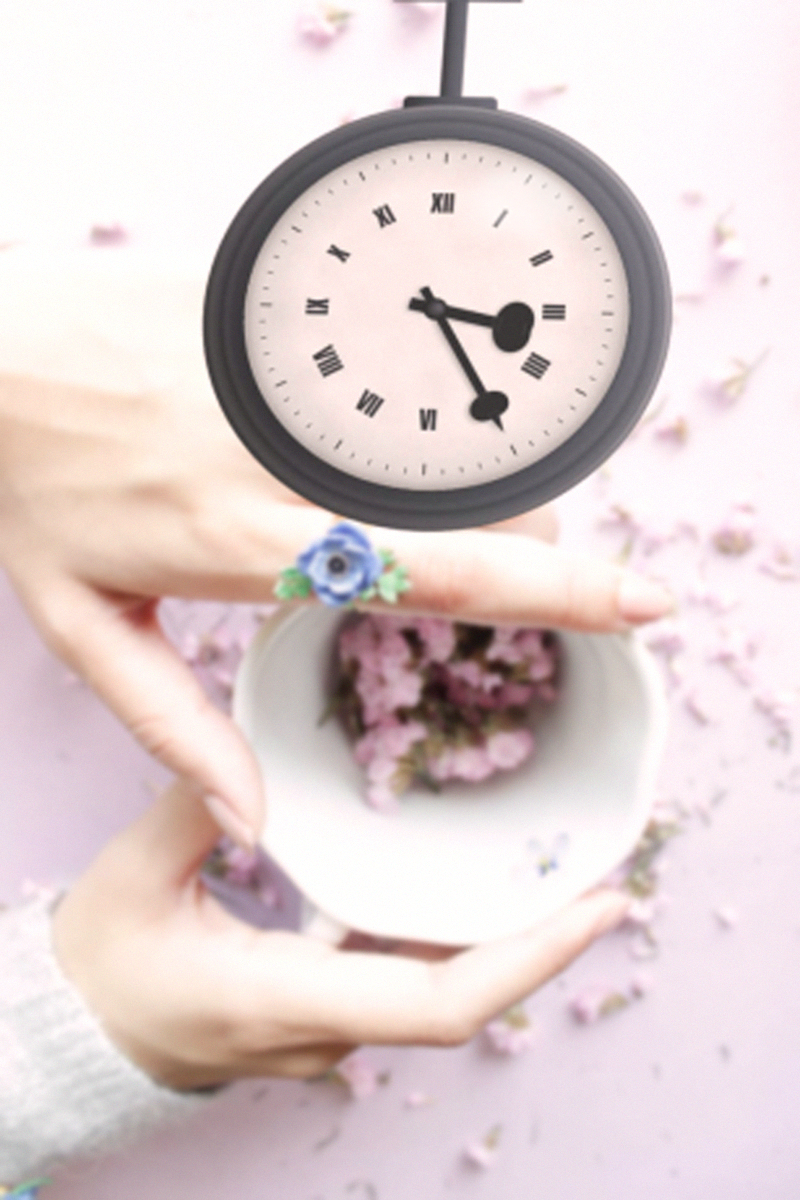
3:25
